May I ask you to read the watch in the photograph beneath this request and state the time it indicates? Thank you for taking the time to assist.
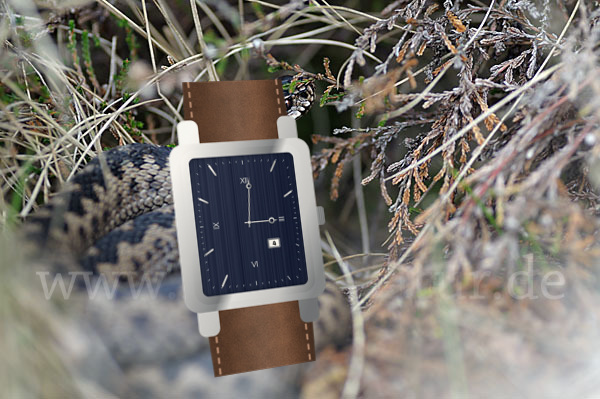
3:01
